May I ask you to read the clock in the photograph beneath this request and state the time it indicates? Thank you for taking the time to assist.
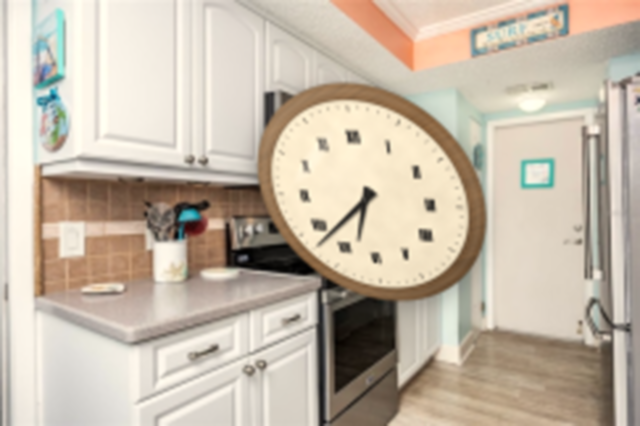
6:38
